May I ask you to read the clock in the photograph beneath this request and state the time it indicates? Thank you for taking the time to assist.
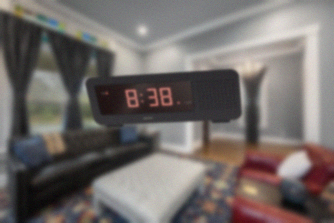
8:38
